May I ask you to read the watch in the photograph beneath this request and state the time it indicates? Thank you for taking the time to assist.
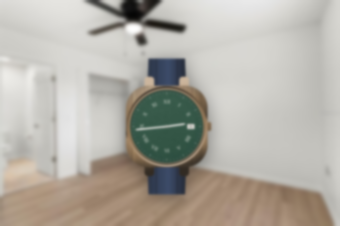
2:44
